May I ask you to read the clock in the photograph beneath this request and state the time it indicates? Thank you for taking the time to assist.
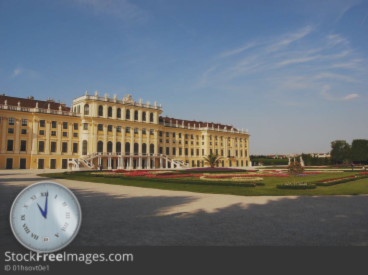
11:01
